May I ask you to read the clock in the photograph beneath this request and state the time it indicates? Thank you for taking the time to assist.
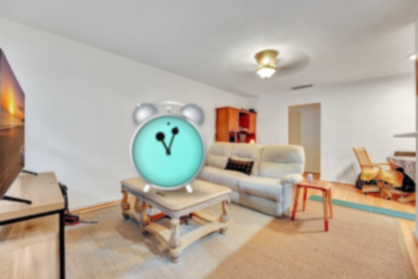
11:03
